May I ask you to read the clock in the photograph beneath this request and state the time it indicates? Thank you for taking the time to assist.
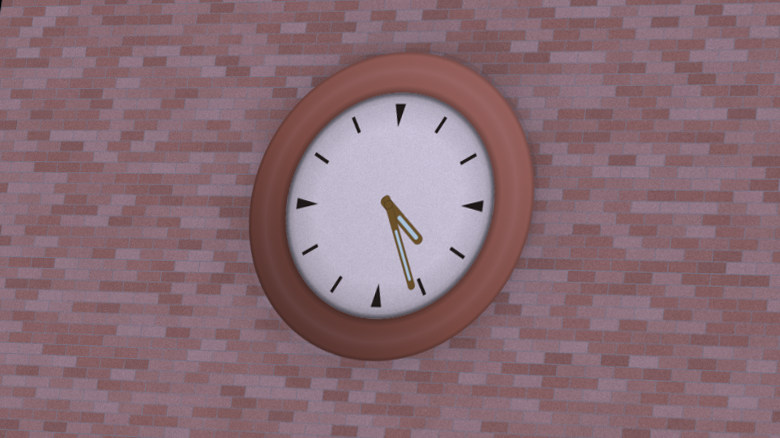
4:26
